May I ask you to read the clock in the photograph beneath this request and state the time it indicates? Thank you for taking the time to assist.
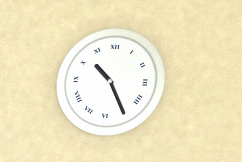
10:25
